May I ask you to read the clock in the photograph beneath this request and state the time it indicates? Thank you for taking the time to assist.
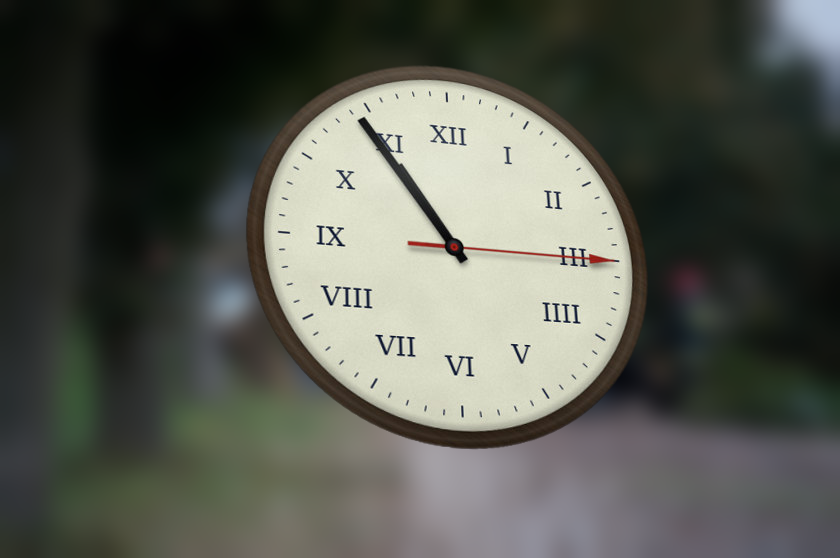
10:54:15
